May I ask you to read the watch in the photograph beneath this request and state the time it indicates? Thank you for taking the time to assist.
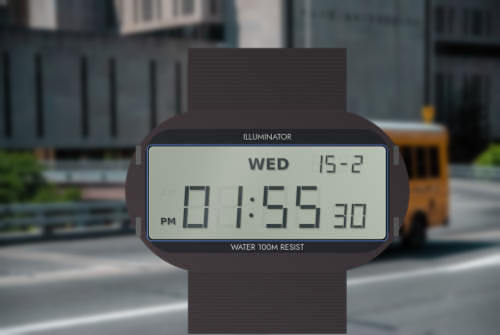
1:55:30
